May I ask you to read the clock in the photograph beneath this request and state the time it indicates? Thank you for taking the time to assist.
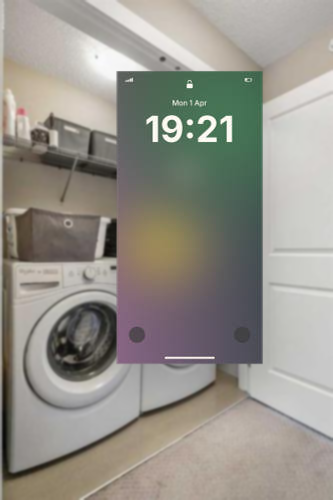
19:21
